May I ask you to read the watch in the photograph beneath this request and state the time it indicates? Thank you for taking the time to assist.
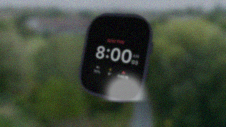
8:00
